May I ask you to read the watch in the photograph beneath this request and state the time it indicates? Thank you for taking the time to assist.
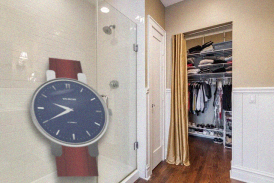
9:40
